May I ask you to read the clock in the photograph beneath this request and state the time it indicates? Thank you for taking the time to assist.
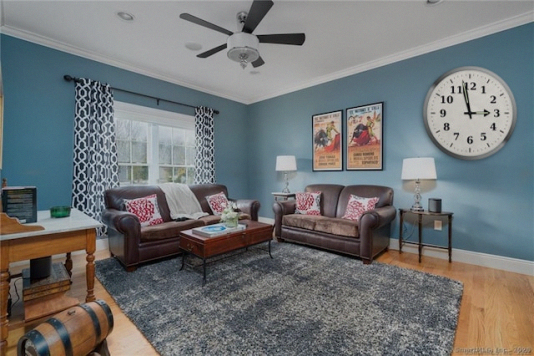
2:58
